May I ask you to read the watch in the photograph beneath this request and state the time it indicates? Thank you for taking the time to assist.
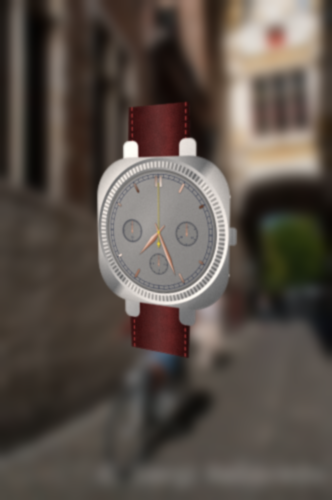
7:26
